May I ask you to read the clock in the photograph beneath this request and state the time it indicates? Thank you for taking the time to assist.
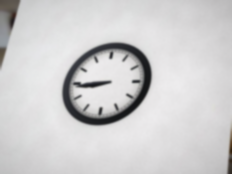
8:44
